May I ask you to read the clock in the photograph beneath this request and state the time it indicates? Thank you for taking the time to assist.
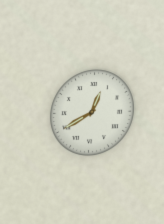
12:40
